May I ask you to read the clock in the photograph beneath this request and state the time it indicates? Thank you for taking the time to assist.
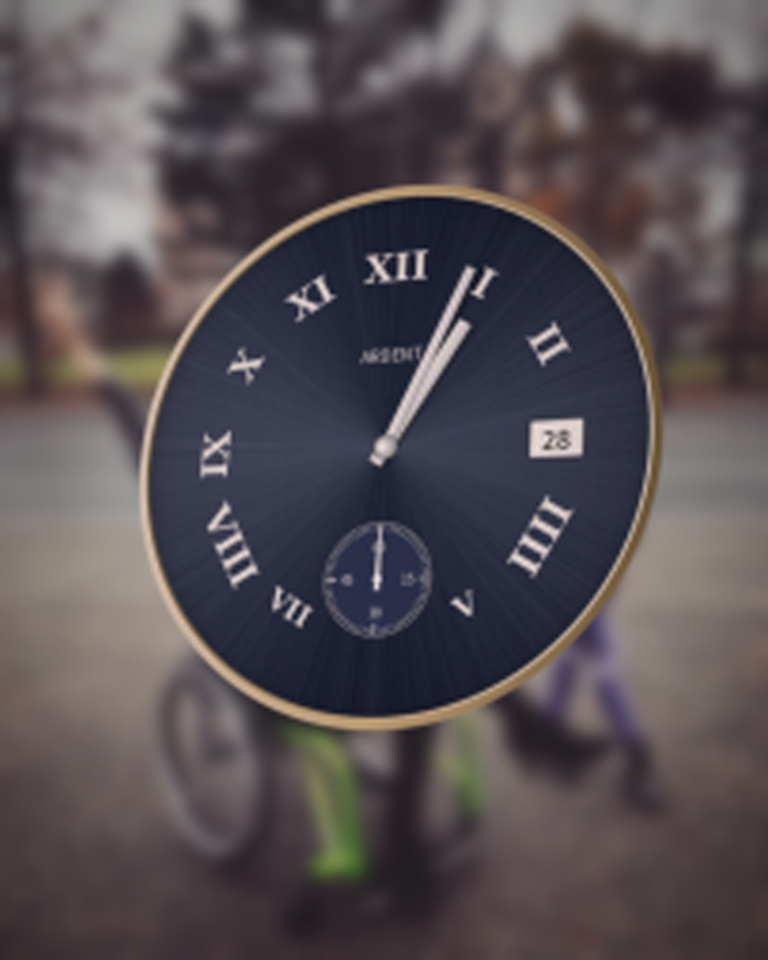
1:04
